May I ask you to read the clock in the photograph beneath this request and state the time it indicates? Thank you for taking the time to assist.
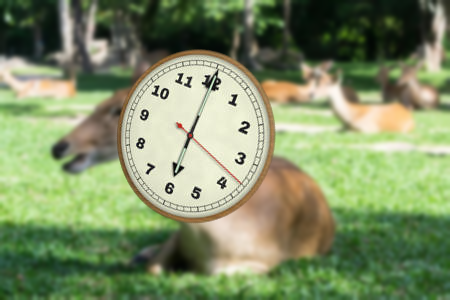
6:00:18
